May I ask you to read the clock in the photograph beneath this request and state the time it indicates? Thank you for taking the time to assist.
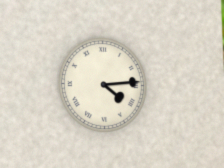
4:14
